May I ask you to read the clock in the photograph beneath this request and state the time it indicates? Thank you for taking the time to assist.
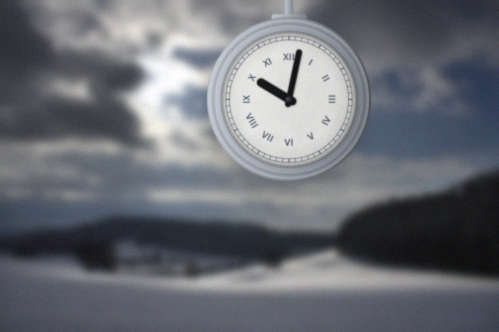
10:02
